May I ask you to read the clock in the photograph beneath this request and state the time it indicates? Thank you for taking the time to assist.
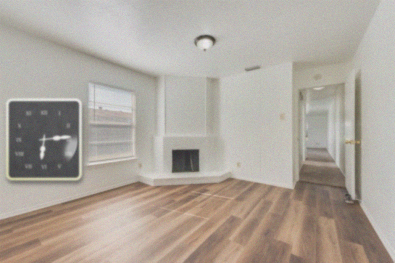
6:14
